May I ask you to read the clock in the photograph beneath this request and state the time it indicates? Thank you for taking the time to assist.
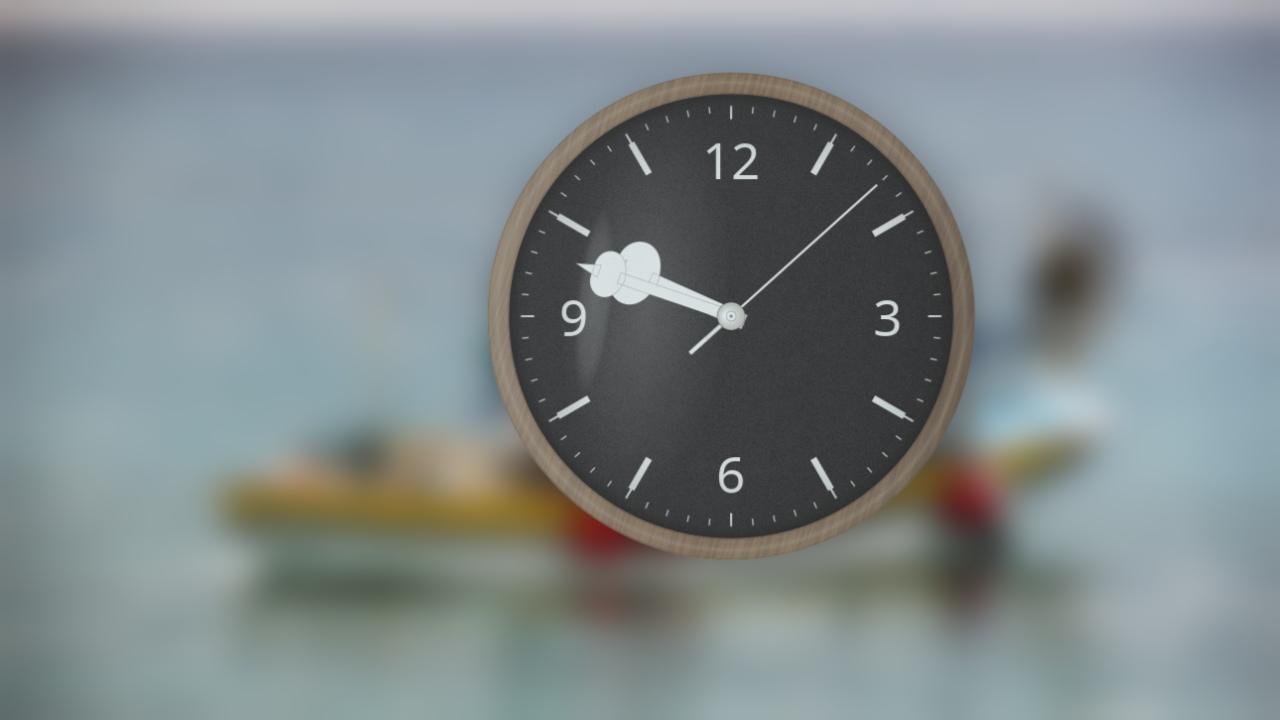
9:48:08
